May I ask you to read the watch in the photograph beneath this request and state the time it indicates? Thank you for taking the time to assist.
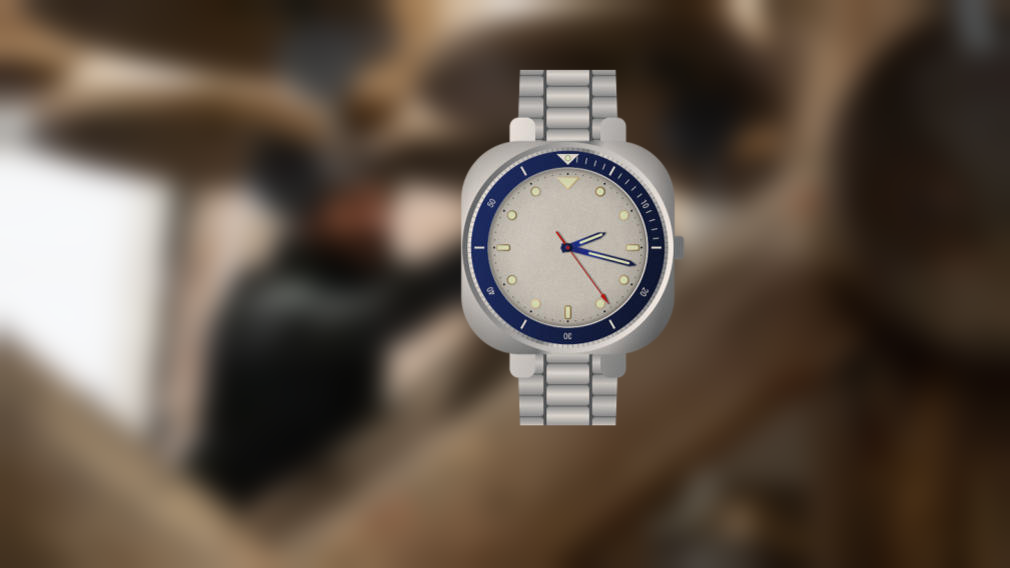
2:17:24
